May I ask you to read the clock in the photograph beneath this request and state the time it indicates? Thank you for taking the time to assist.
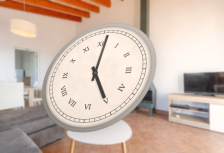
5:01
